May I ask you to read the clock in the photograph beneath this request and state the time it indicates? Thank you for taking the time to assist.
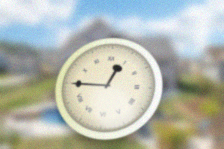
12:45
